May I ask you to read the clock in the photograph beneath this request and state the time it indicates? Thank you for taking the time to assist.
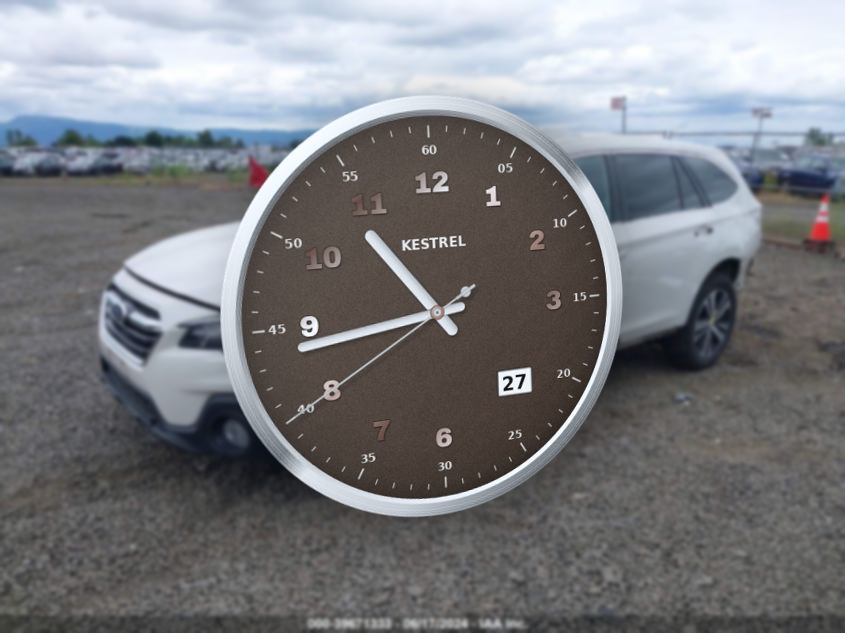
10:43:40
